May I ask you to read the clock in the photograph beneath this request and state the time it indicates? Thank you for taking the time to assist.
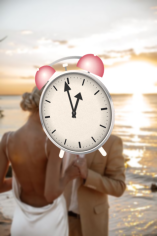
12:59
